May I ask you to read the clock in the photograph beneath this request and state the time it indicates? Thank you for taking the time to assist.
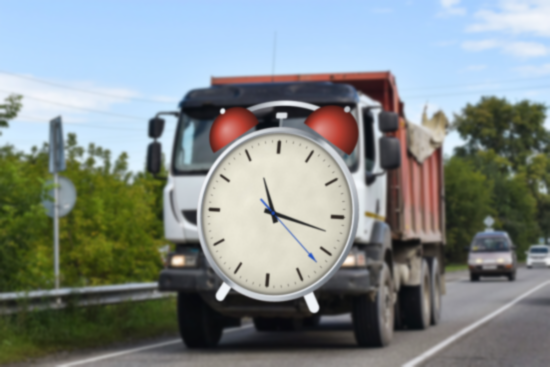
11:17:22
